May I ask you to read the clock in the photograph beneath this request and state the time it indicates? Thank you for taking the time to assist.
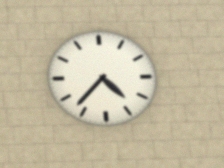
4:37
